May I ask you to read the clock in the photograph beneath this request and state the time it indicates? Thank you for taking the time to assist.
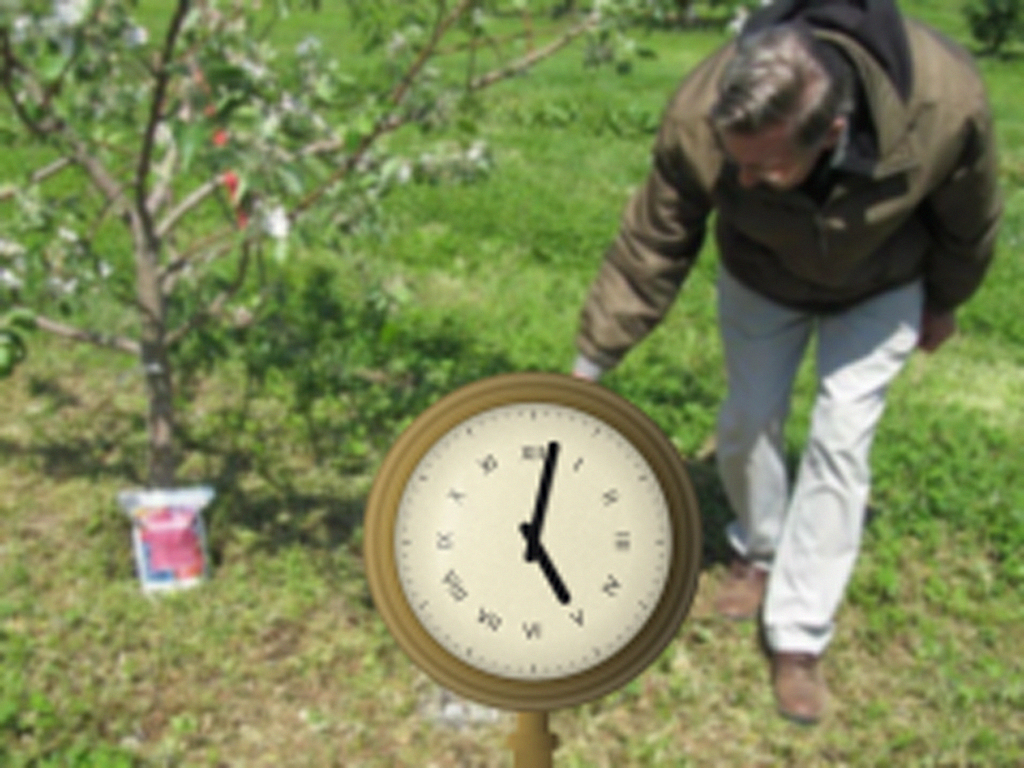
5:02
